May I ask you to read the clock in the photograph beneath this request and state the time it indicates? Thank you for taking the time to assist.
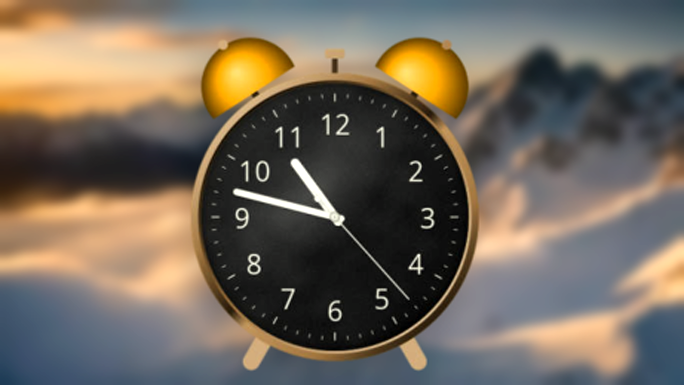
10:47:23
